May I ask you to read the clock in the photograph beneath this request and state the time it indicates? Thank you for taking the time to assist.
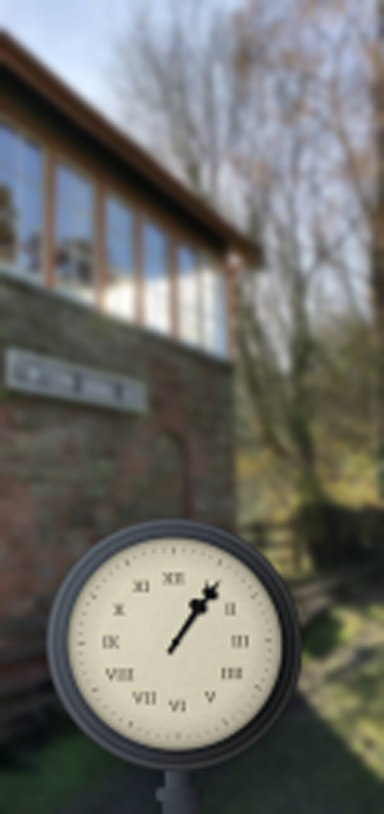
1:06
